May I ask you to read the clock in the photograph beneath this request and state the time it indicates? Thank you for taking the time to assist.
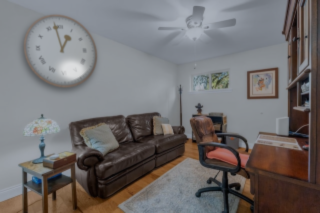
12:58
